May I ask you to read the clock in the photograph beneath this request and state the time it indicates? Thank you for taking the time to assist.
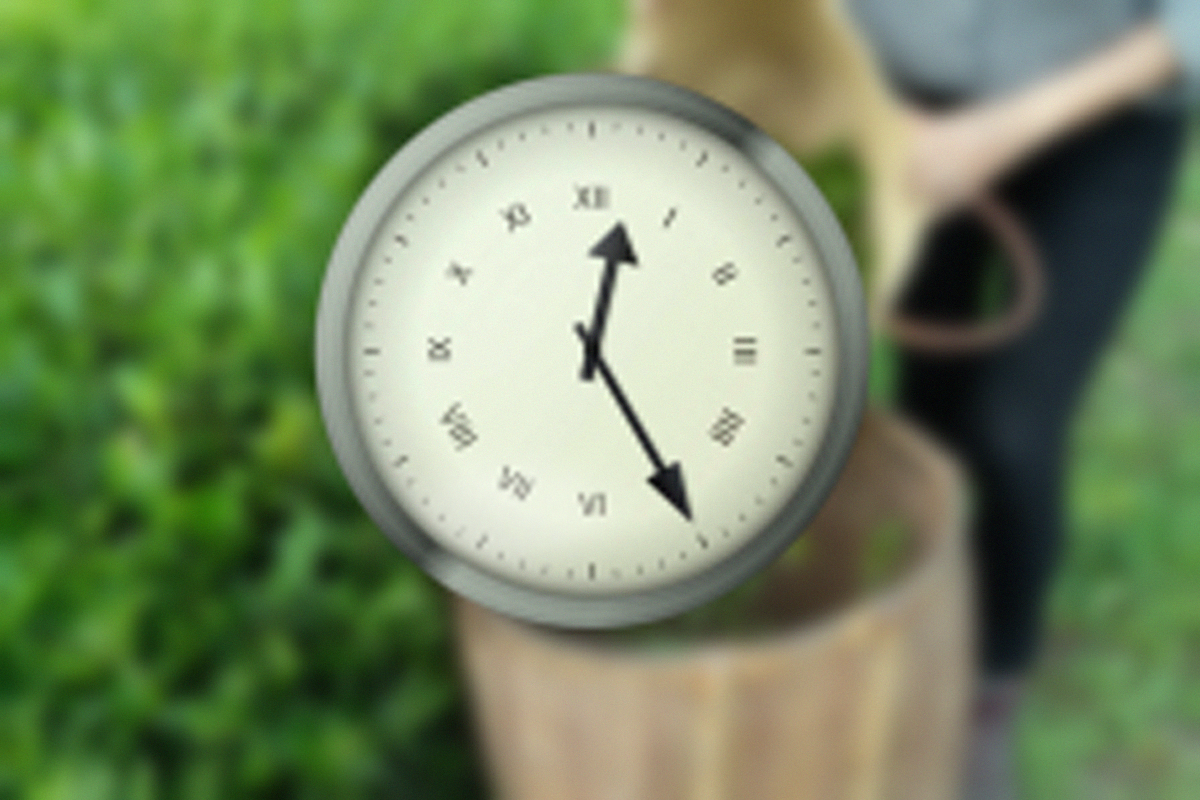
12:25
